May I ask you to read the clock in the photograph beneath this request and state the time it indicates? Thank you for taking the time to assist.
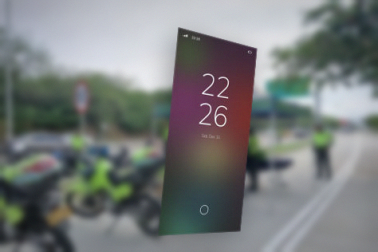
22:26
